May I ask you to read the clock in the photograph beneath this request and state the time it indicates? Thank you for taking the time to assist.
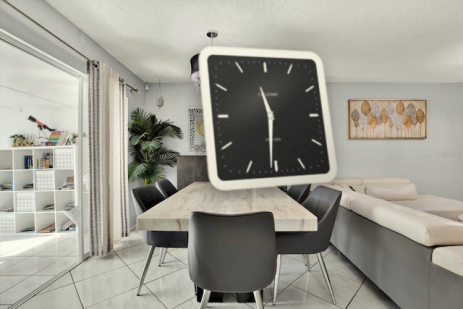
11:31
